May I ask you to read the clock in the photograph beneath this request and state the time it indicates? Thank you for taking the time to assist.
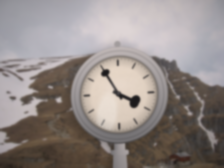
3:55
